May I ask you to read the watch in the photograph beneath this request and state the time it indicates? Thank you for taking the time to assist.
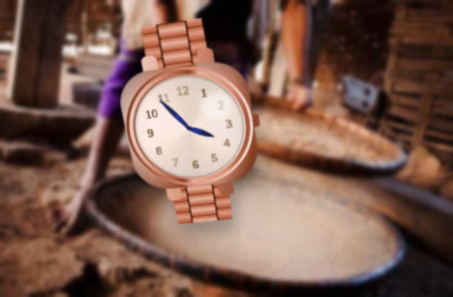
3:54
